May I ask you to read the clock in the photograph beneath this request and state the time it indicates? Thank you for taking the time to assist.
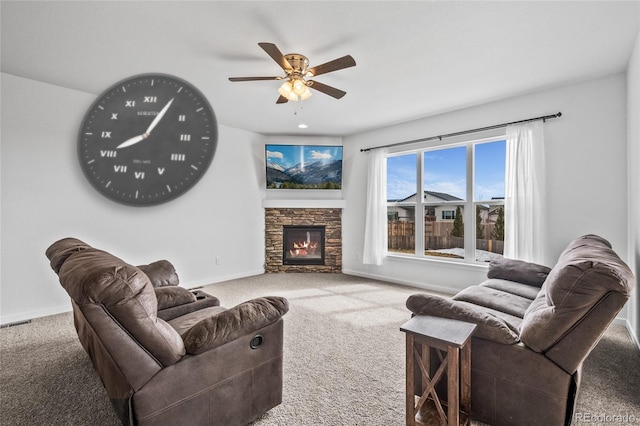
8:05
